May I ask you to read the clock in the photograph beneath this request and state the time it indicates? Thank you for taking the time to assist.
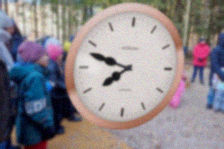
7:48
